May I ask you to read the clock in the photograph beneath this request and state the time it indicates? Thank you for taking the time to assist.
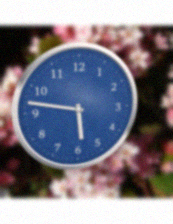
5:47
